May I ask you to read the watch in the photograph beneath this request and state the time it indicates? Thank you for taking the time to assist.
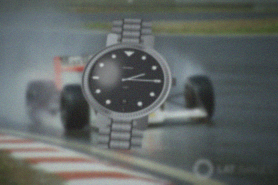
2:15
